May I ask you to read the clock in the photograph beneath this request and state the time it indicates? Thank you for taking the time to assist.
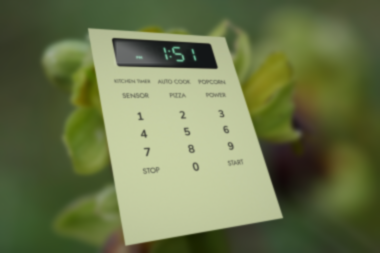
1:51
